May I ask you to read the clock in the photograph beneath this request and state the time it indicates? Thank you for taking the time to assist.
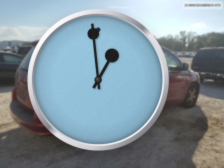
12:59
